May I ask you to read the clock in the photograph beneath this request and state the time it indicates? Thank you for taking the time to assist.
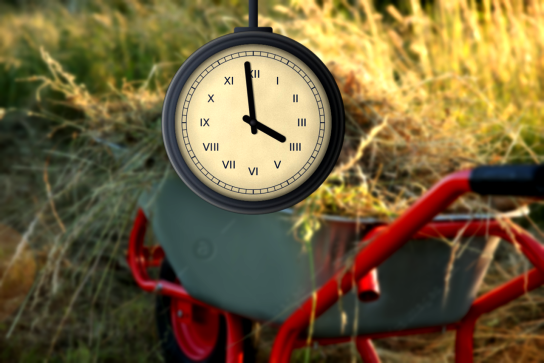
3:59
